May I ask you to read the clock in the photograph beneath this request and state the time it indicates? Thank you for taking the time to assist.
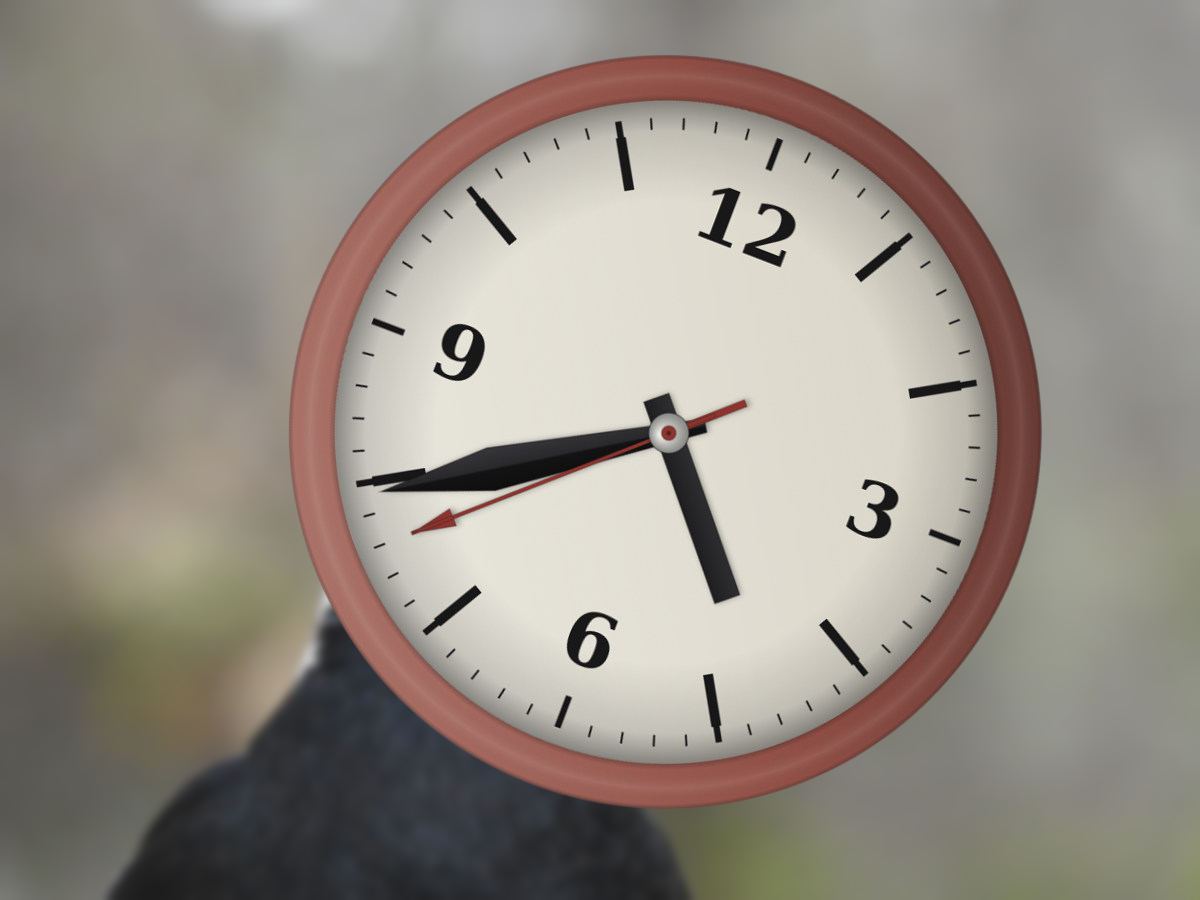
4:39:38
